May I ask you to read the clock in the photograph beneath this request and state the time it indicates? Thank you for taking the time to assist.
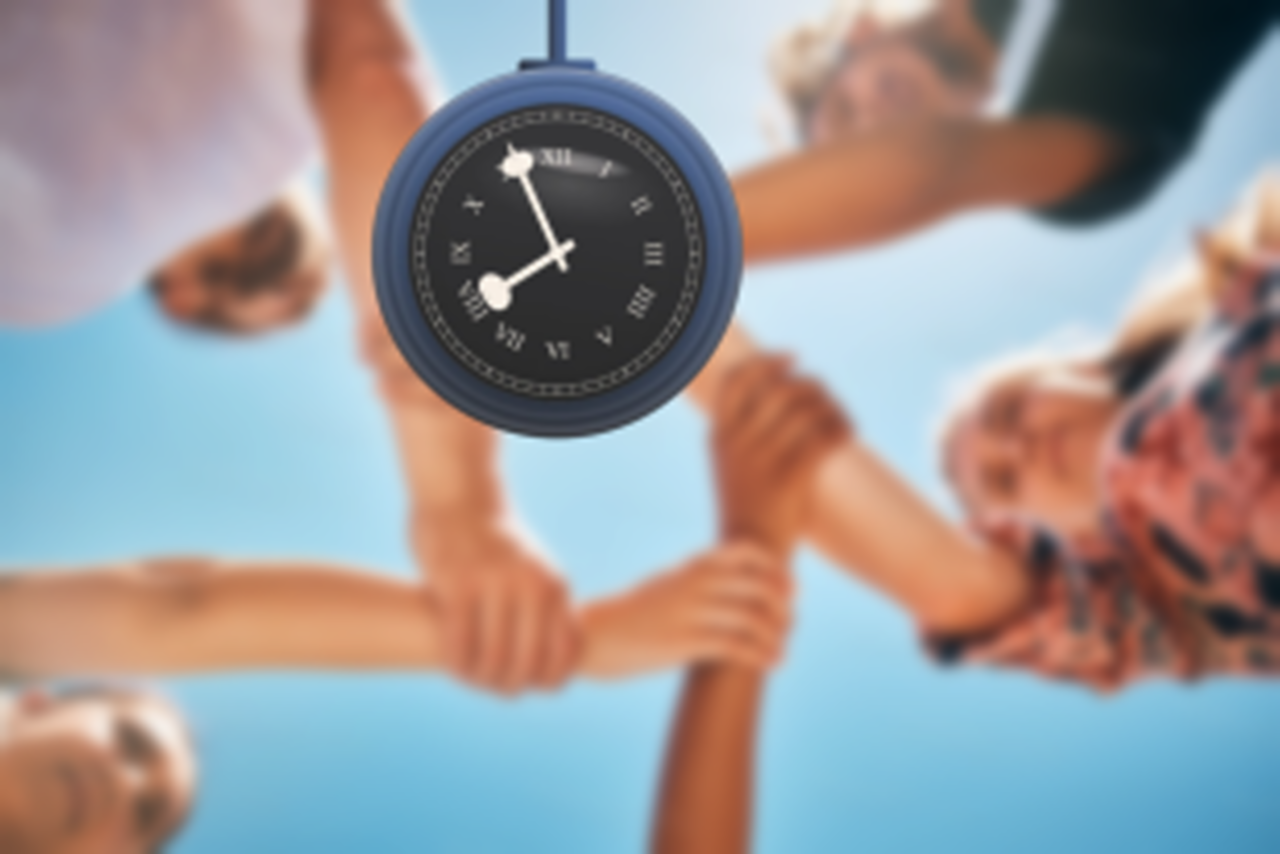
7:56
